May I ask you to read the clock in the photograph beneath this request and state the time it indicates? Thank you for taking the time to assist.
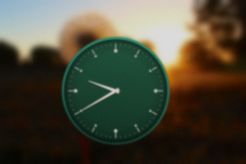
9:40
